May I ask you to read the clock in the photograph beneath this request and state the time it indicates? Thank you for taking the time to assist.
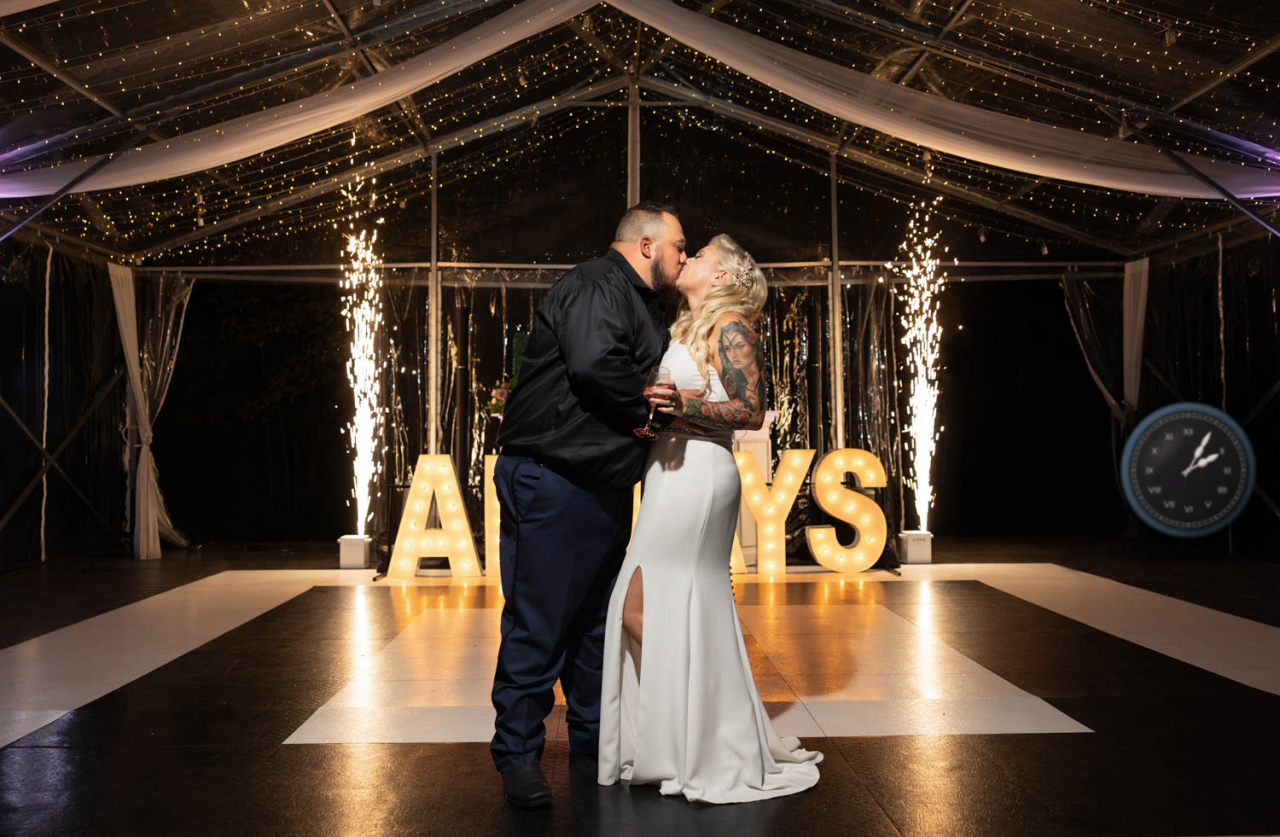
2:05
